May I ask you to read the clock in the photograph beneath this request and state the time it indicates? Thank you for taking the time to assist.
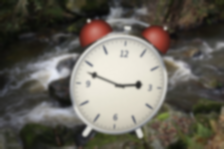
2:48
